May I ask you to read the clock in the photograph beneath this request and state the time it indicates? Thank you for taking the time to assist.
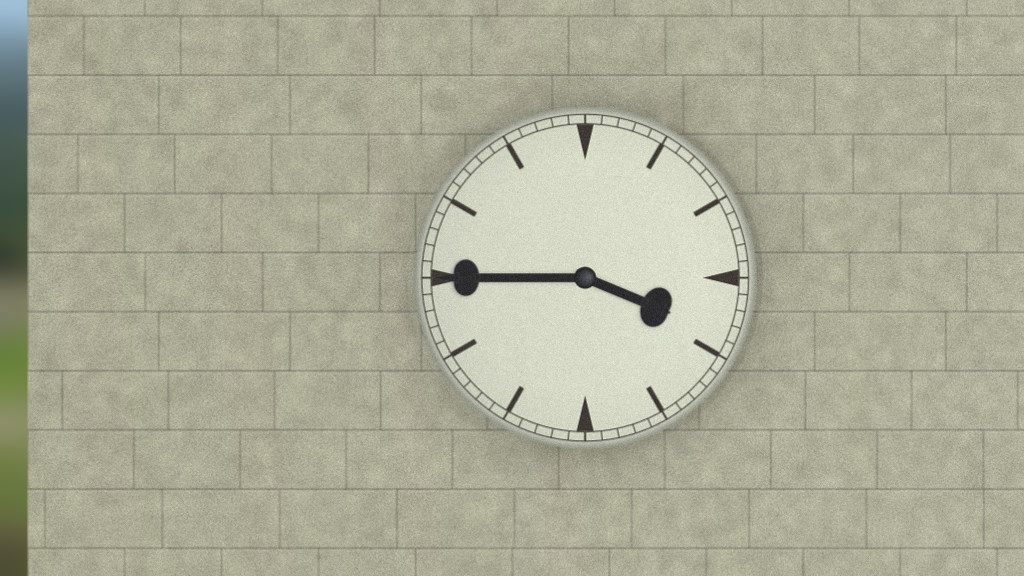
3:45
